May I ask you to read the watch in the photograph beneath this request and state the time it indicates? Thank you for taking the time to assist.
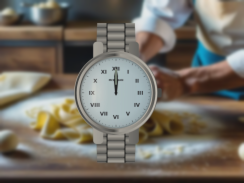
12:00
